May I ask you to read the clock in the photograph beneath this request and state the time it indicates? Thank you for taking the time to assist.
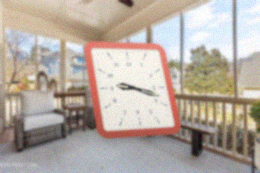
9:18
